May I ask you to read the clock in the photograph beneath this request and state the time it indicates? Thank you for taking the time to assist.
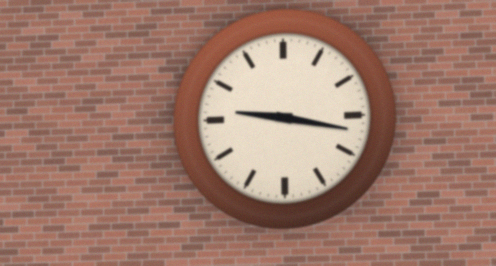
9:17
